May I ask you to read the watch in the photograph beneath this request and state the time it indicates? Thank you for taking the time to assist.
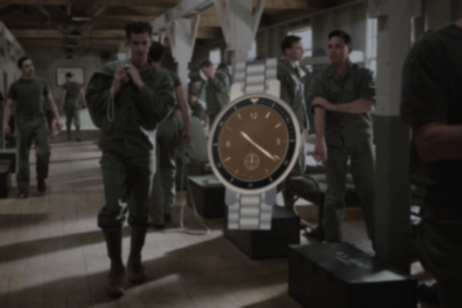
10:21
